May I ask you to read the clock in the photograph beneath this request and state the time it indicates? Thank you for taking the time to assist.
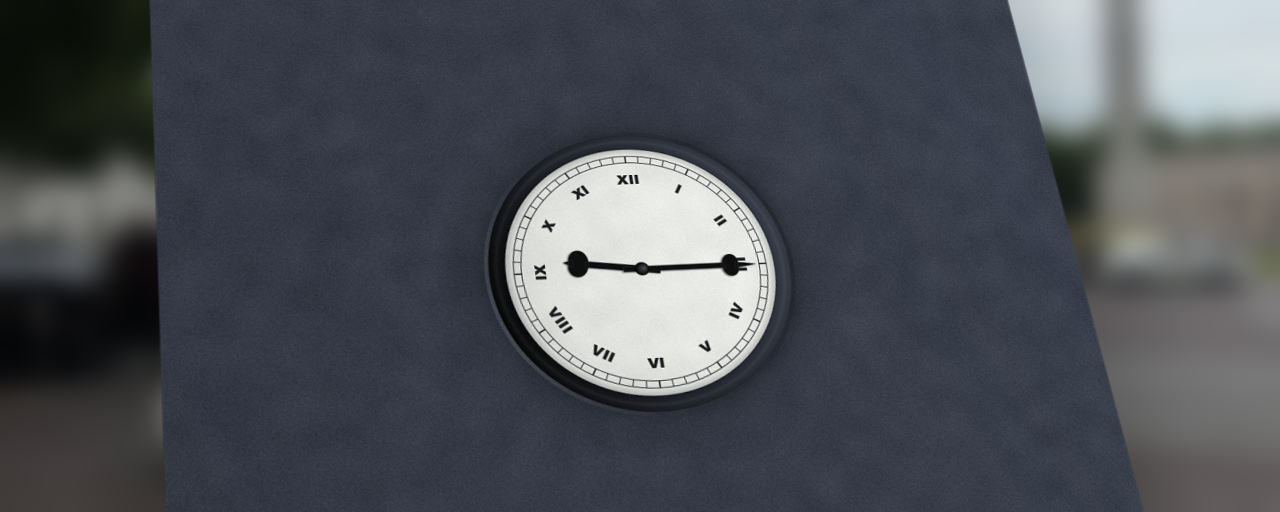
9:15
